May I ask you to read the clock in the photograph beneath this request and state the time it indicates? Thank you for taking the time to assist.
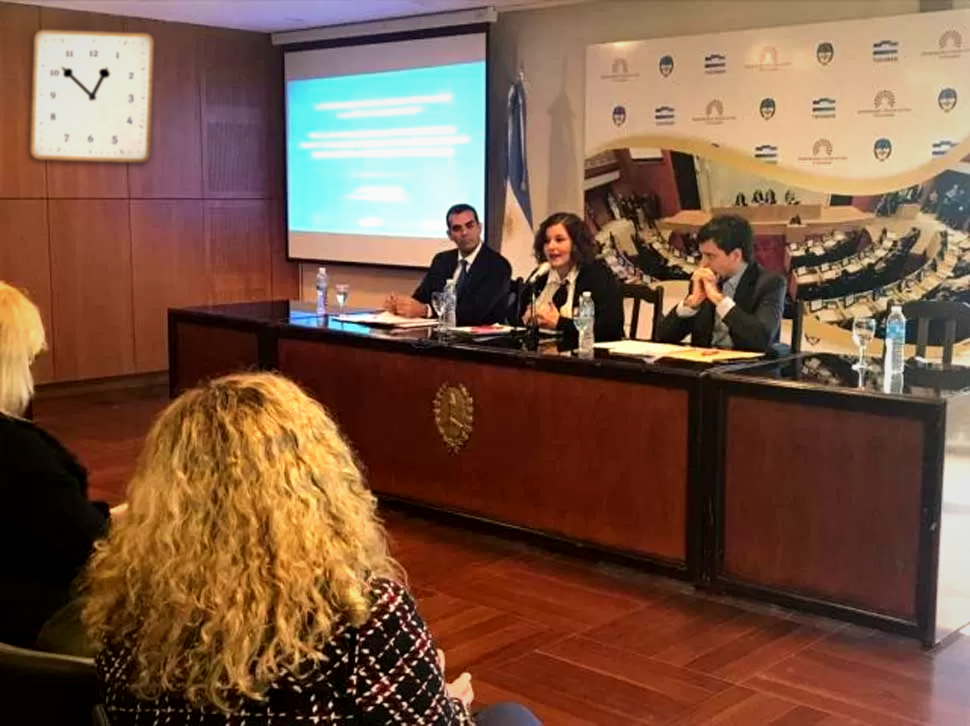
12:52
